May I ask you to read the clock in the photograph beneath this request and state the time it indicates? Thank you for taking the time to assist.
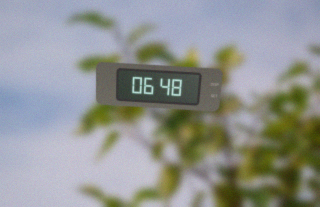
6:48
